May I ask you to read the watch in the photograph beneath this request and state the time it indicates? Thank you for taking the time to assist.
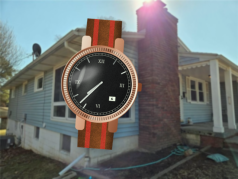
7:37
